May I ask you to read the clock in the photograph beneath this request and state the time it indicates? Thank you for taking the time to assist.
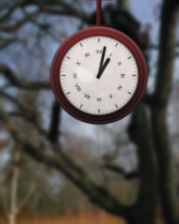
1:02
